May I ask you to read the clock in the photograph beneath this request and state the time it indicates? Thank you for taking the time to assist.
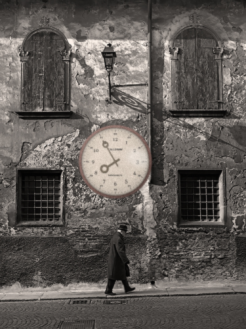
7:55
